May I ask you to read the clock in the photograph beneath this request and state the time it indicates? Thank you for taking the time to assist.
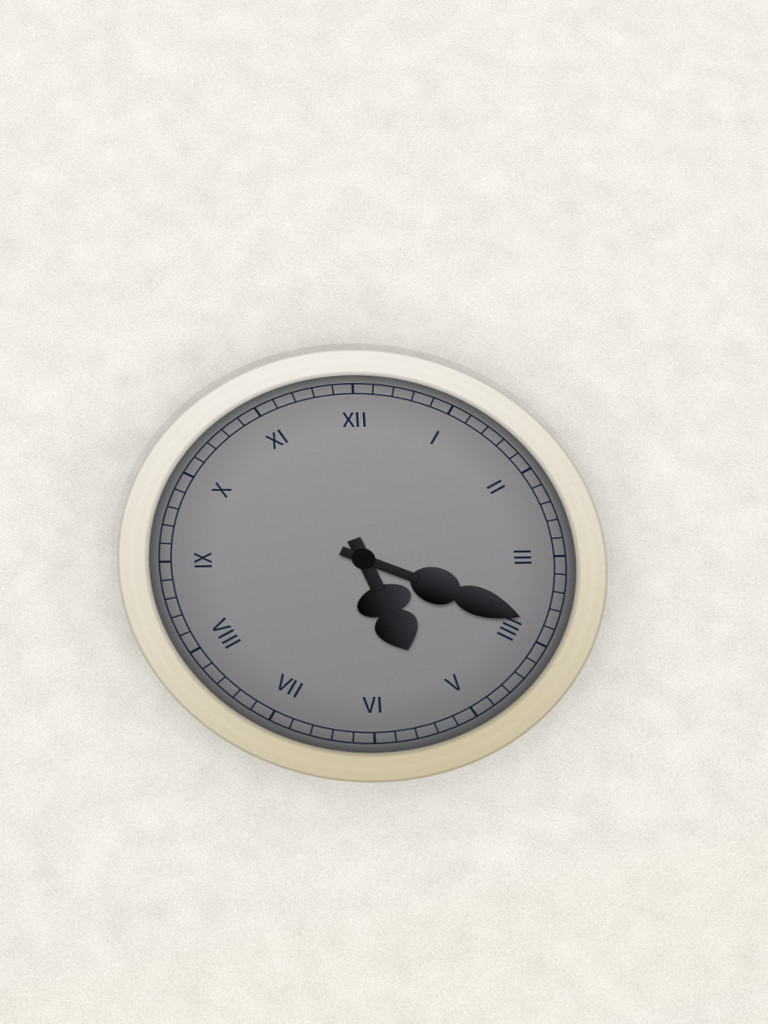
5:19
